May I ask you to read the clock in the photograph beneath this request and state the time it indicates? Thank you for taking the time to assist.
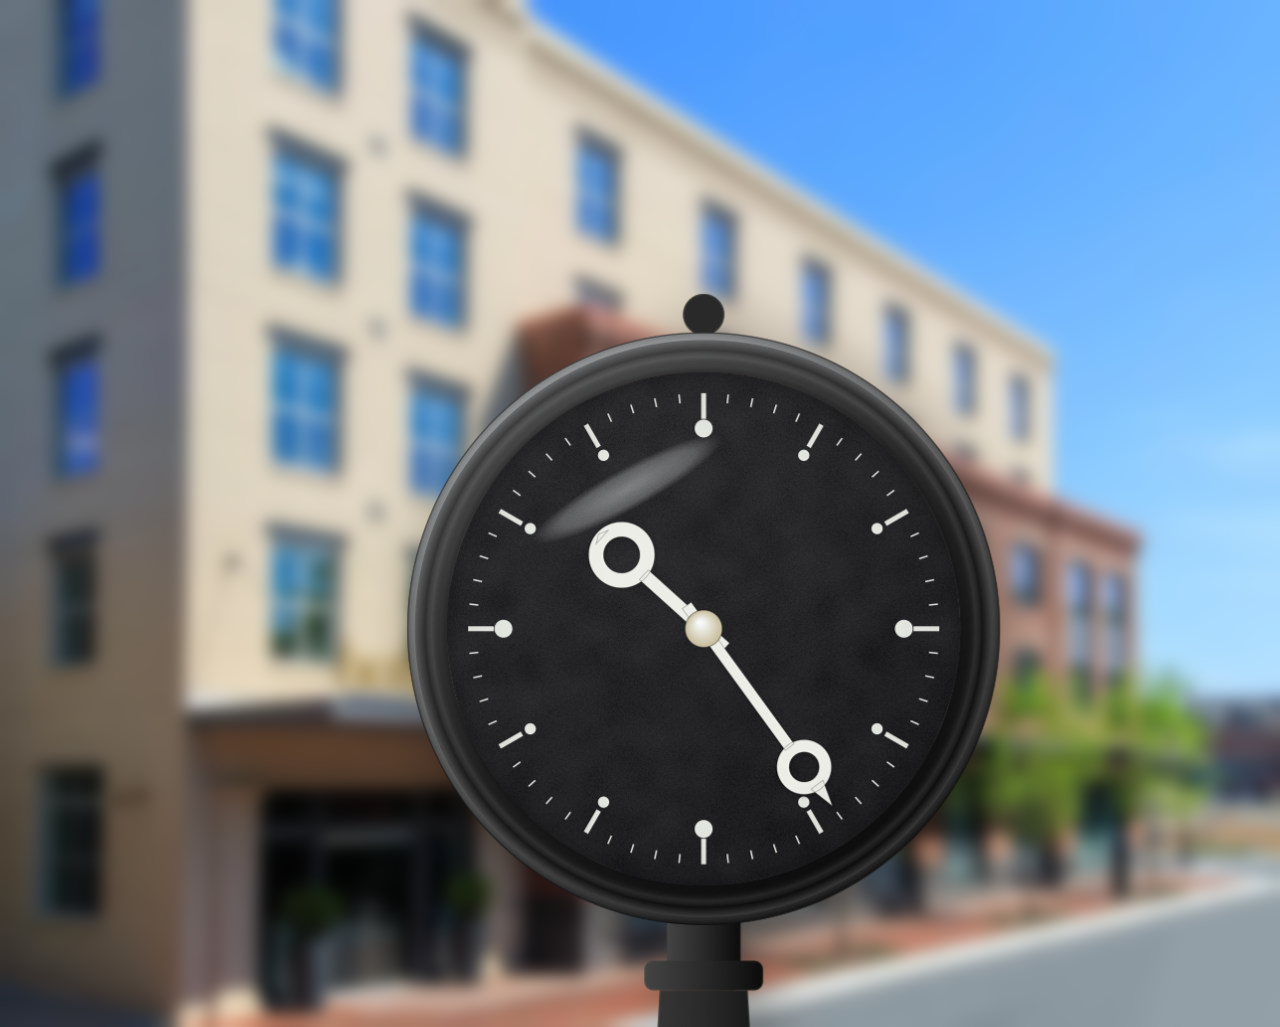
10:24
